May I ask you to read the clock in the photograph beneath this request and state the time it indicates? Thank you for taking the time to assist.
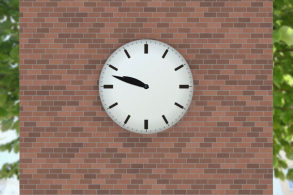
9:48
